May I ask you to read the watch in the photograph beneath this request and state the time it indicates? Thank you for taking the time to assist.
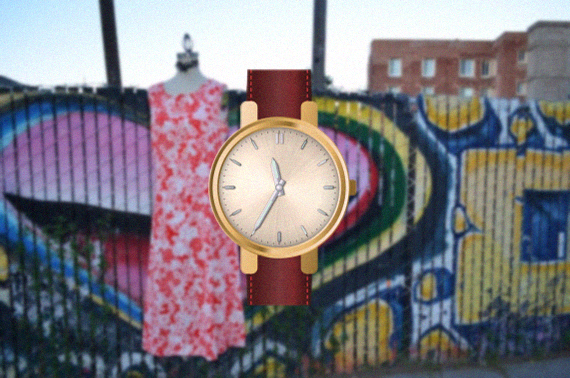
11:35
